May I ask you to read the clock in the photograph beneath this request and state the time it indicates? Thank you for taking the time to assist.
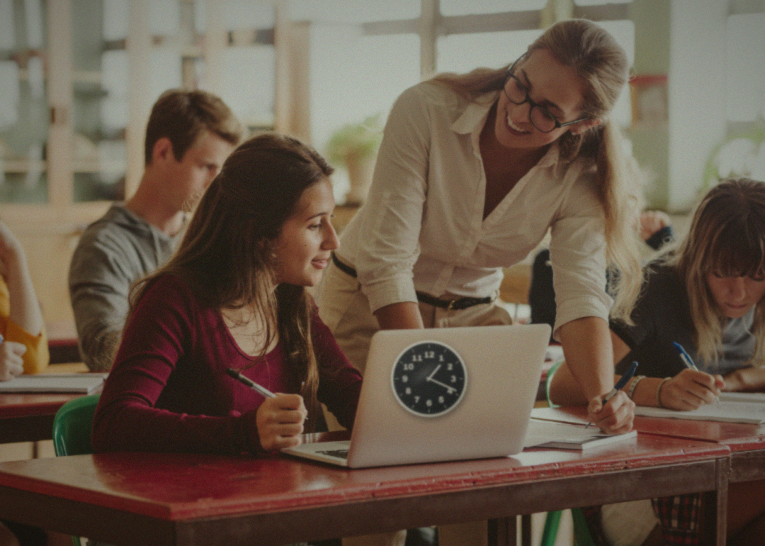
1:19
